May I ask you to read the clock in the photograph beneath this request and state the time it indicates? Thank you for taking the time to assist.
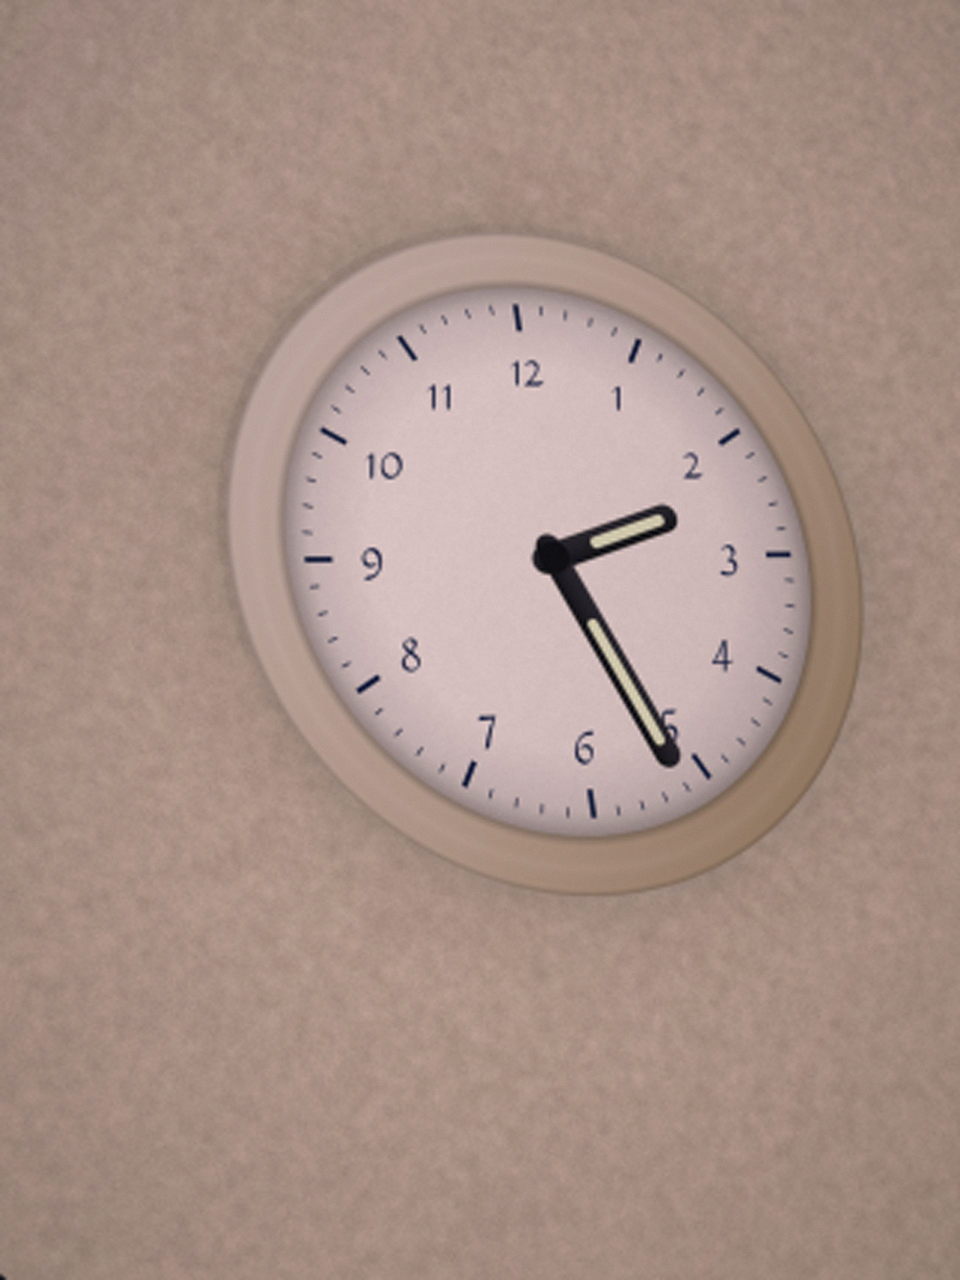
2:26
